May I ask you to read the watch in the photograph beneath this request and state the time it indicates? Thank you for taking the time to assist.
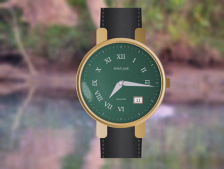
7:16
